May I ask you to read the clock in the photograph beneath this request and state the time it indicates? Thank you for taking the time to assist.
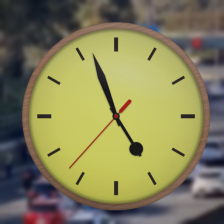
4:56:37
